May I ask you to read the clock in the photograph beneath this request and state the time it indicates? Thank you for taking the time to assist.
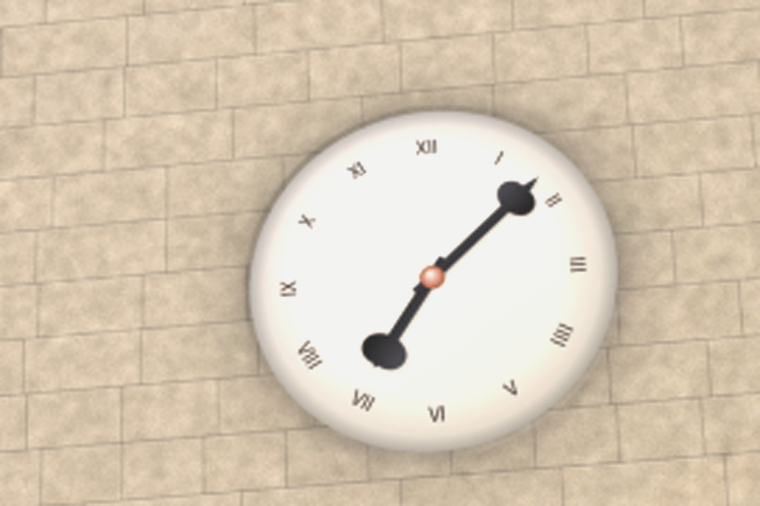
7:08
